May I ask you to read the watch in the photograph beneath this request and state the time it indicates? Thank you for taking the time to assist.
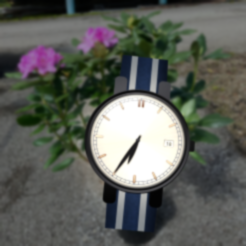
6:35
